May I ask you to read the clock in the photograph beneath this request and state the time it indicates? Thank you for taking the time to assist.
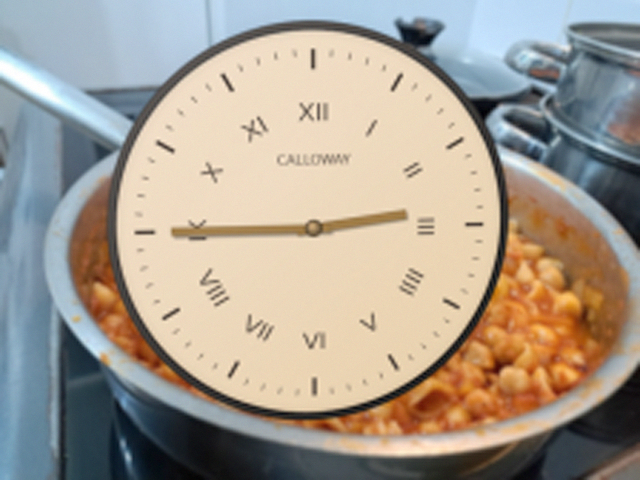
2:45
